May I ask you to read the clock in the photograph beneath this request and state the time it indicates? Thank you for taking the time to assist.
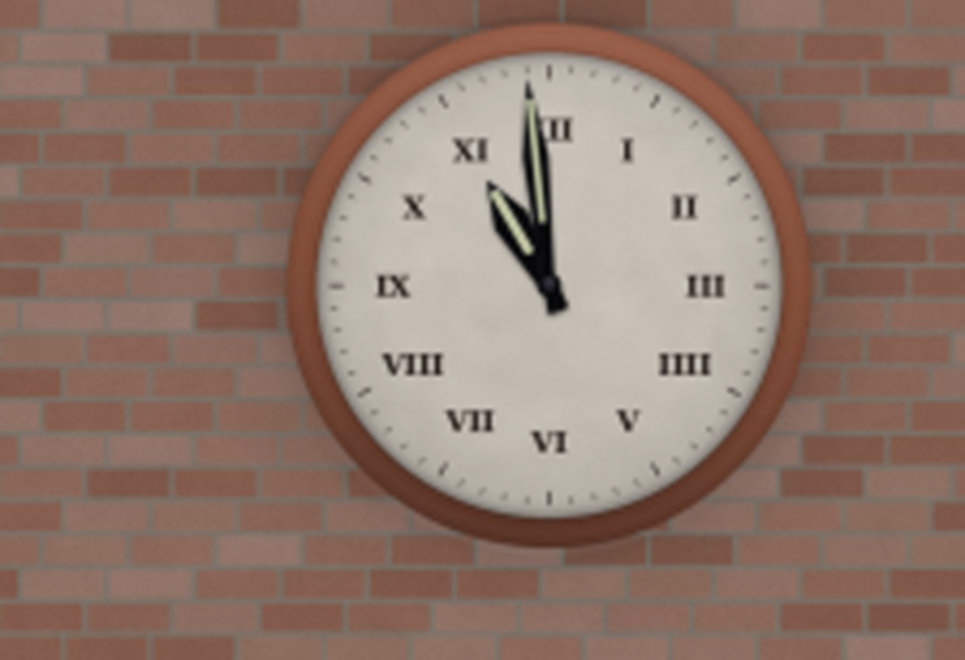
10:59
